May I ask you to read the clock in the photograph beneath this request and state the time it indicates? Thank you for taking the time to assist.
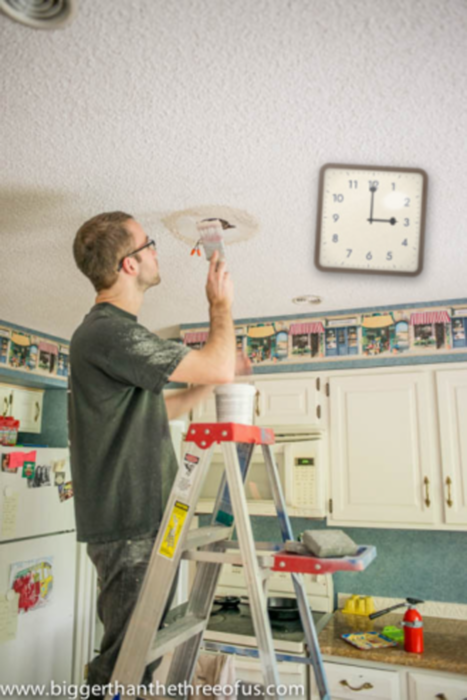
3:00
